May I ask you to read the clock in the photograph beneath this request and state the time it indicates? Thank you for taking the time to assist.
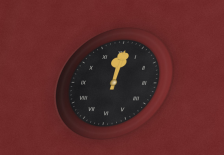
12:01
